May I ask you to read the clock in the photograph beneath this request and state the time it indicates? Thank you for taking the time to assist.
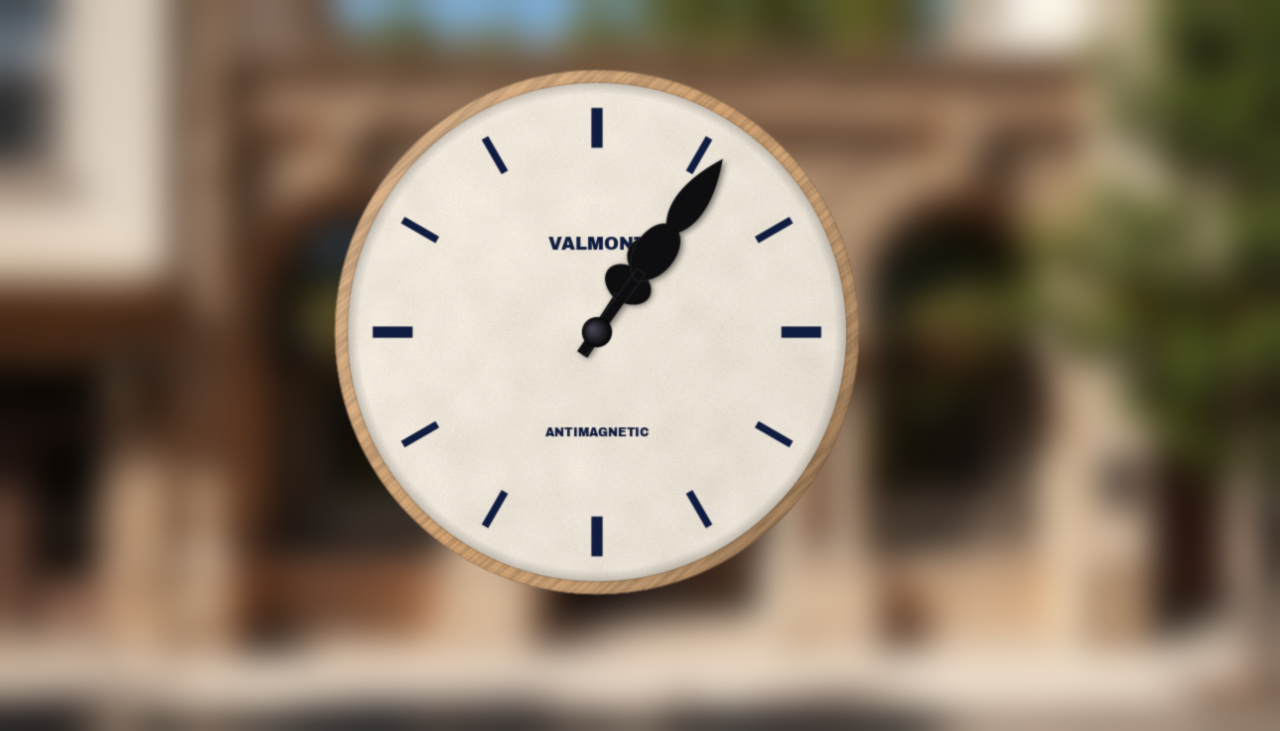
1:06
